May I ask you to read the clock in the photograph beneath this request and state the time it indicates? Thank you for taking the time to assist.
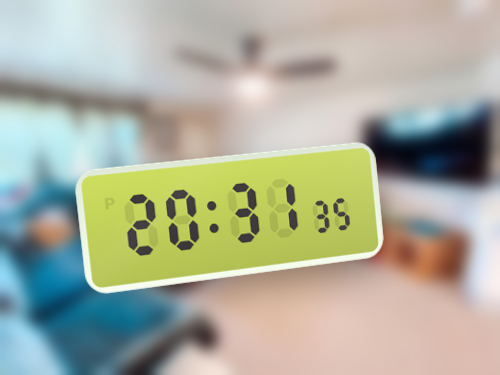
20:31:35
